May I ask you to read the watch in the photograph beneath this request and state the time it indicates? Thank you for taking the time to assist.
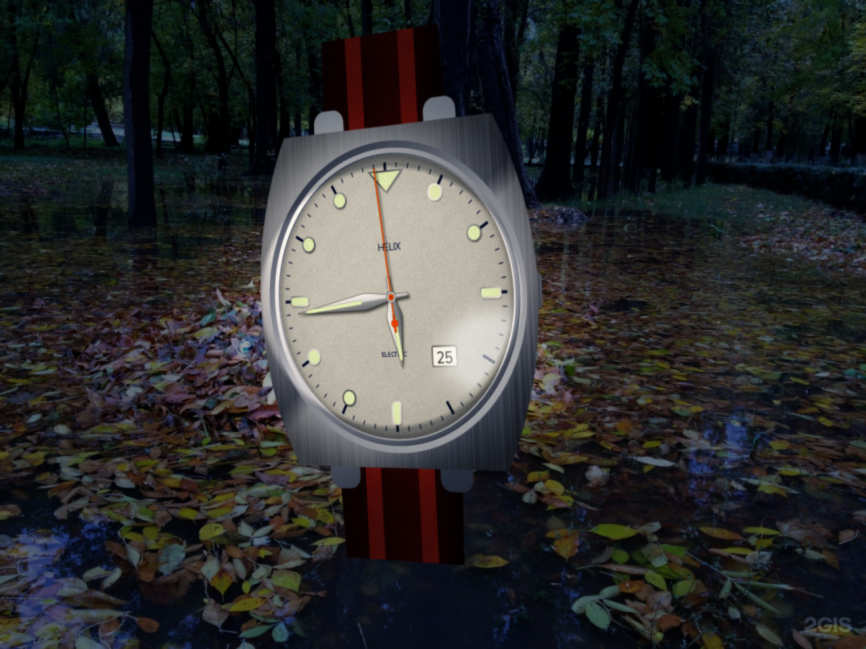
5:43:59
